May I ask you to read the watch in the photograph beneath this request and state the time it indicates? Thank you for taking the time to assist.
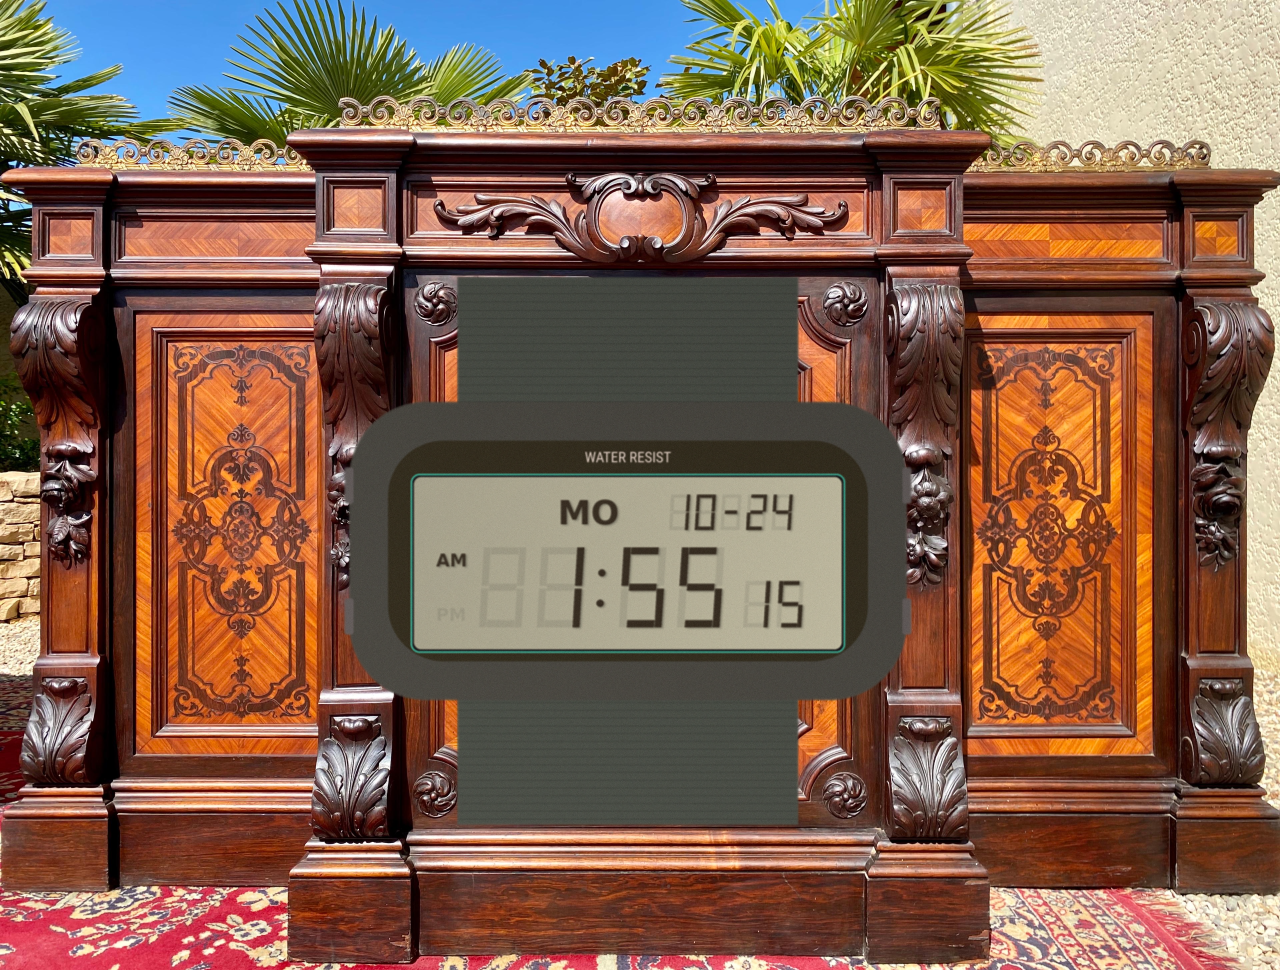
1:55:15
